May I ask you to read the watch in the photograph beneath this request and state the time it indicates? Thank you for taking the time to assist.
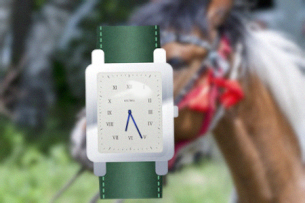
6:26
